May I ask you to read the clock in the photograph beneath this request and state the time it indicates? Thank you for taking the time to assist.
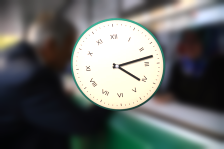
4:13
